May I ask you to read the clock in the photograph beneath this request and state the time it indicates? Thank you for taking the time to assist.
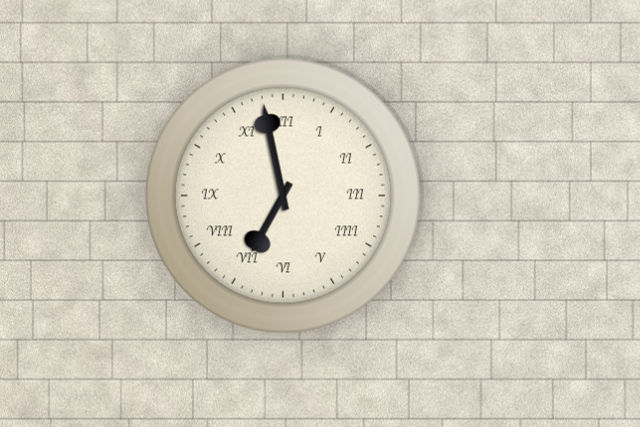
6:58
